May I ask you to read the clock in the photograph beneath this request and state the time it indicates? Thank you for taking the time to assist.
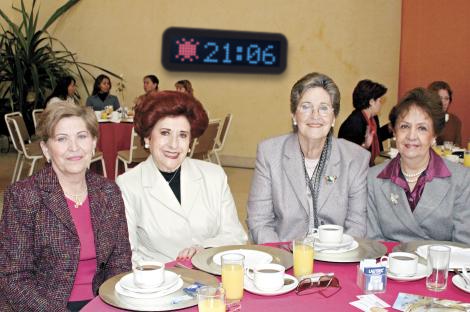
21:06
